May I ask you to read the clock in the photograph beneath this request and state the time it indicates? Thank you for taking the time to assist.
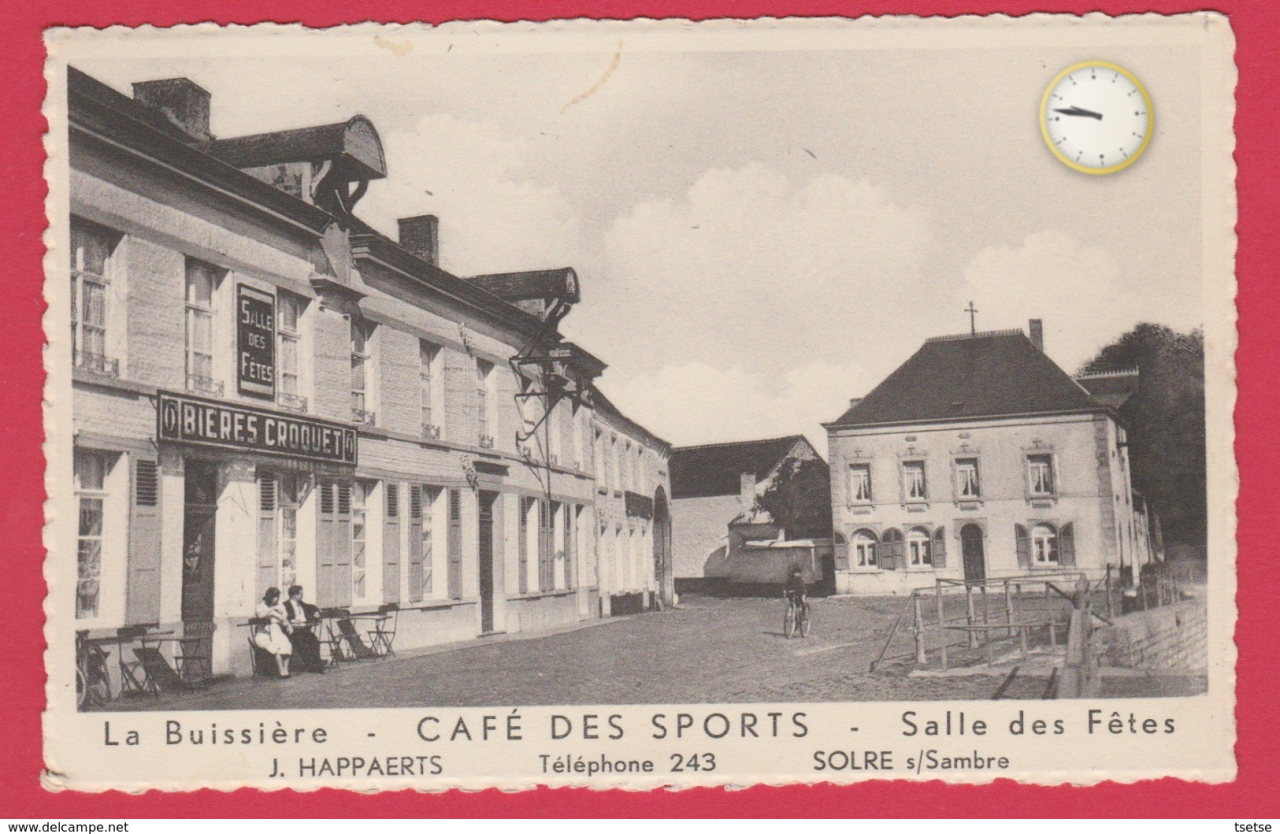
9:47
